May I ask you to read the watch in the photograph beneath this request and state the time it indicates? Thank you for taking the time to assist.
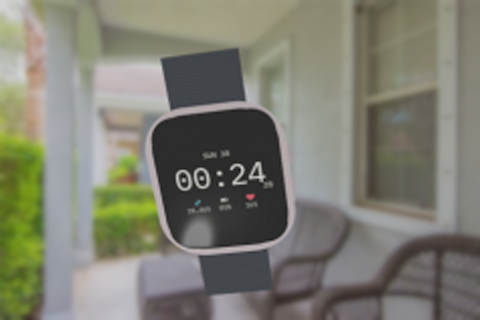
0:24
